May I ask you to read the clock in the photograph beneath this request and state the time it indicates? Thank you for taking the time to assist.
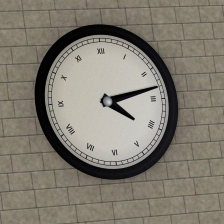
4:13
